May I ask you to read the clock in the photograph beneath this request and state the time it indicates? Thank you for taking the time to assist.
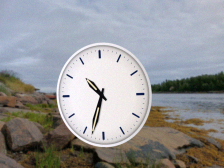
10:33
